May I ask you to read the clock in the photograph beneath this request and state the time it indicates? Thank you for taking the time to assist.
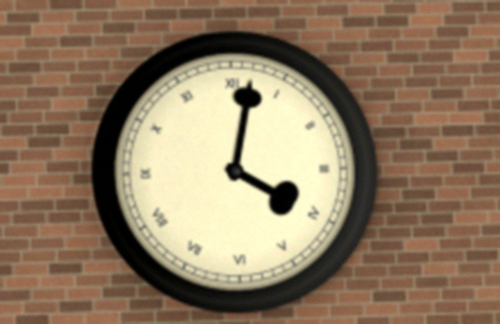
4:02
